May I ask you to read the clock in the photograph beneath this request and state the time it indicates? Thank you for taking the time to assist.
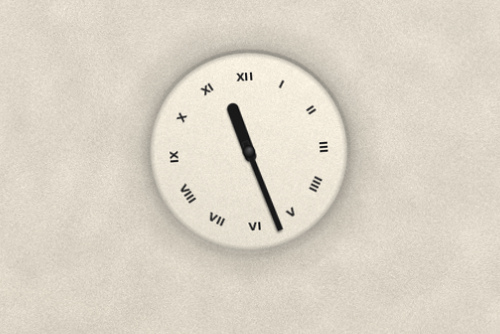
11:27
